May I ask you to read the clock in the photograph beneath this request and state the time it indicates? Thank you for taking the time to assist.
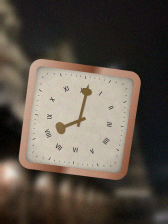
8:01
